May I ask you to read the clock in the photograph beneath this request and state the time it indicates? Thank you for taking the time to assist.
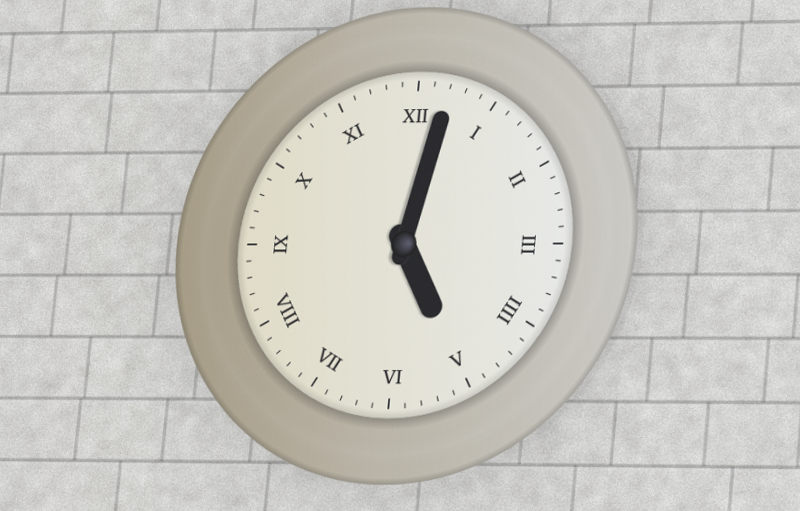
5:02
